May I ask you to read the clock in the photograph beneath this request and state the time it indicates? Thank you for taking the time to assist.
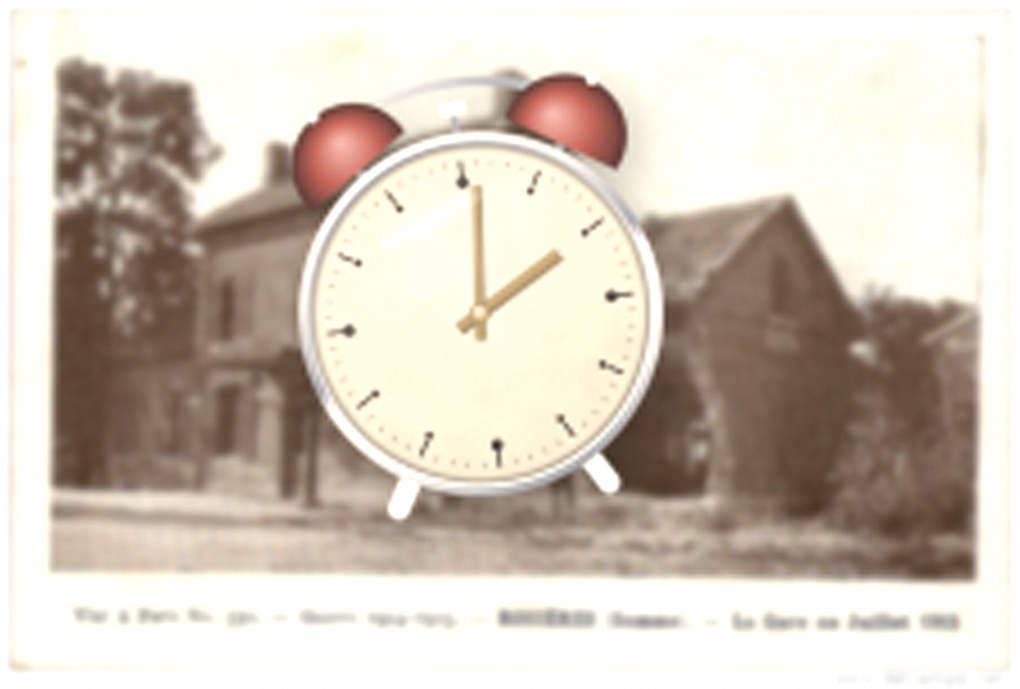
2:01
